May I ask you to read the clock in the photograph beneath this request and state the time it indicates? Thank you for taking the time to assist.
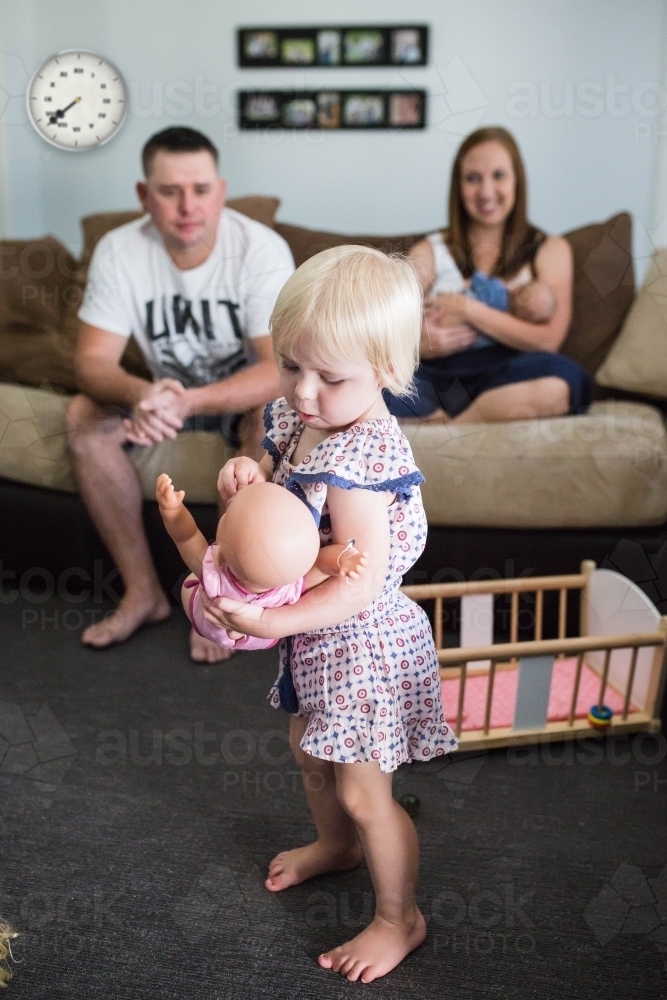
7:38
